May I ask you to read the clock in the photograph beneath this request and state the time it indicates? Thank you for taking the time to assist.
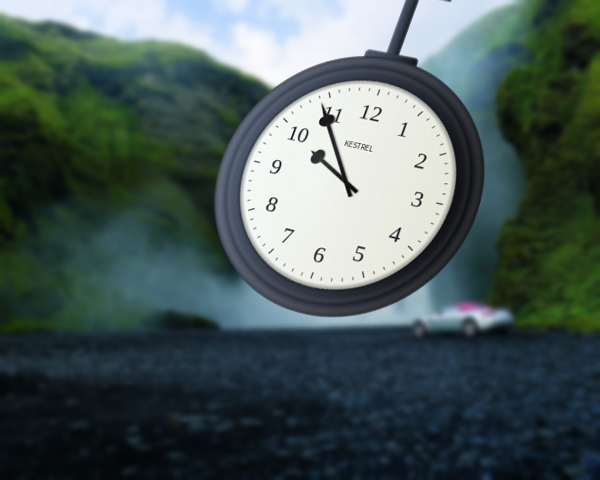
9:54
